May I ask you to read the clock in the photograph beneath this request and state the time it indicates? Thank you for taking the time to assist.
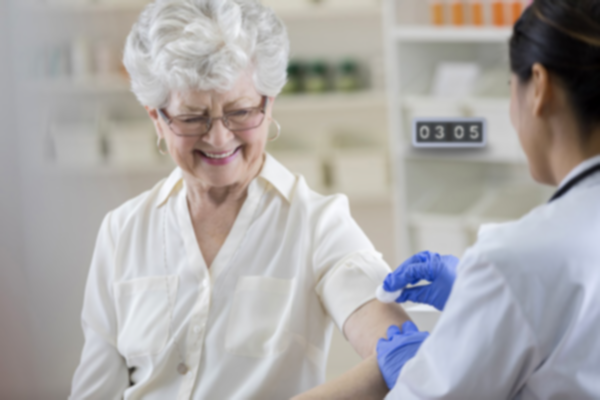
3:05
